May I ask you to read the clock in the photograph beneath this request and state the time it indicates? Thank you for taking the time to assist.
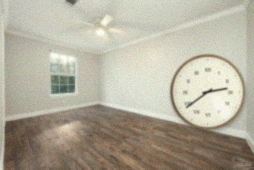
2:39
